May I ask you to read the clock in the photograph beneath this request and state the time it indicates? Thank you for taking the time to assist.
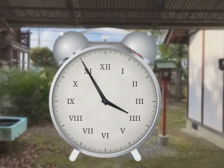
3:55
